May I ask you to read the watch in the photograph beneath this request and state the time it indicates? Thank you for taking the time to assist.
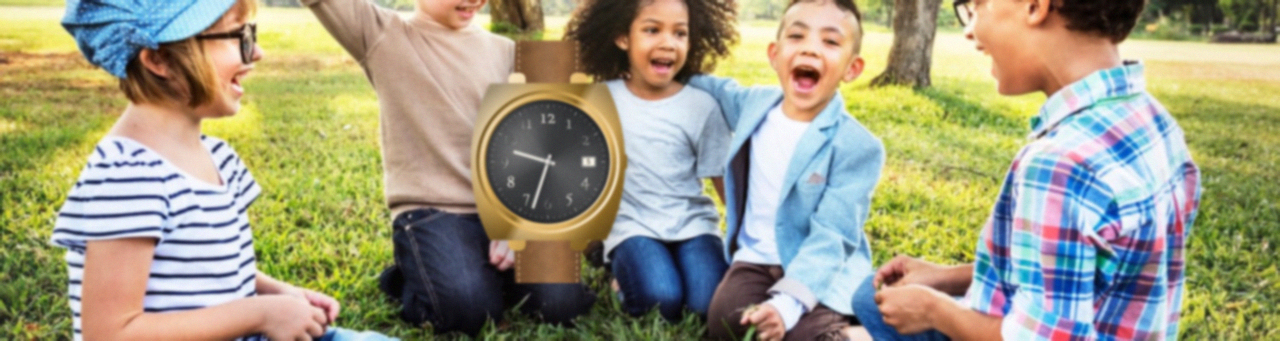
9:33
